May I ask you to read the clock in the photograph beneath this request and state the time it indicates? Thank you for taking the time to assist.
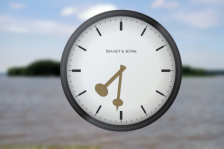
7:31
